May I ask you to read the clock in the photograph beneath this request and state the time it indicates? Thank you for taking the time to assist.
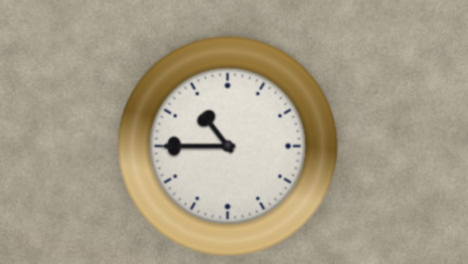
10:45
